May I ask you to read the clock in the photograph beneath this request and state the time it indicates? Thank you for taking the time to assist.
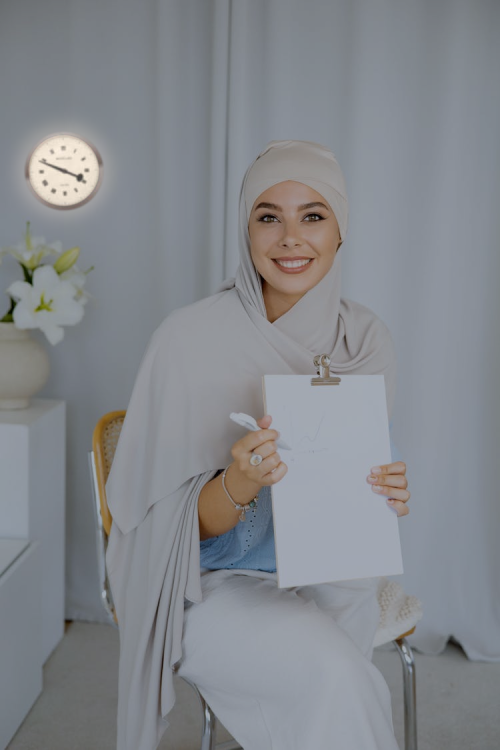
3:49
